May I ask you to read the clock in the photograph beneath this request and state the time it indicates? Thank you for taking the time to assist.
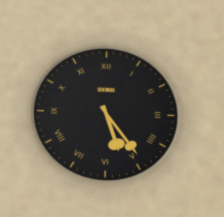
5:24
